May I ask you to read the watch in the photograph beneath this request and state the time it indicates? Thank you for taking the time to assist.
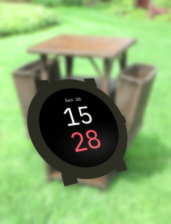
15:28
